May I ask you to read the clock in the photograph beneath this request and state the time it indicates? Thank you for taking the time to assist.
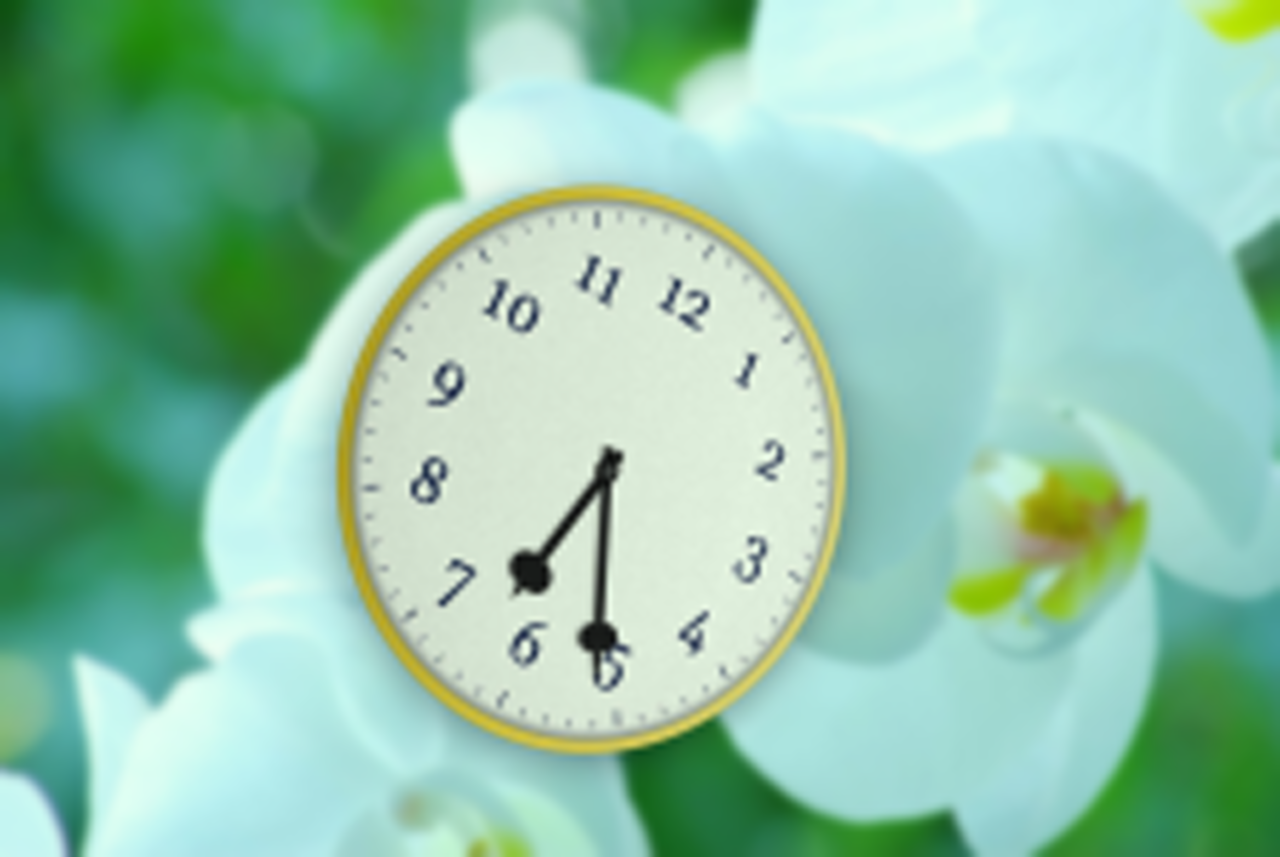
6:26
